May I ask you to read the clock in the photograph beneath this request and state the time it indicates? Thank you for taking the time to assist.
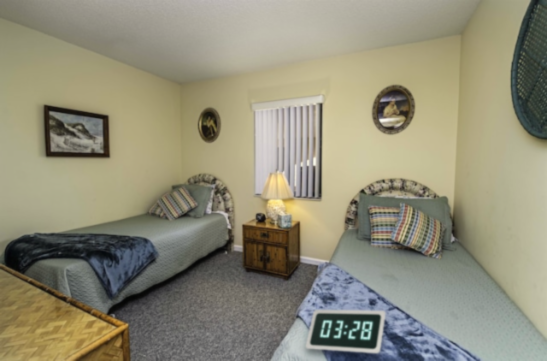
3:28
